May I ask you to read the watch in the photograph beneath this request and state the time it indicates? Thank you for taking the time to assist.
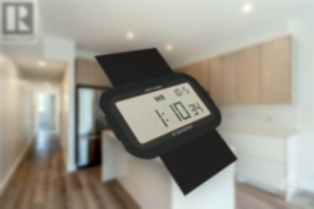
1:10:34
